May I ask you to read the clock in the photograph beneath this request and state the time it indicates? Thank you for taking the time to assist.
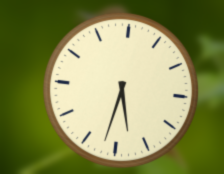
5:32
